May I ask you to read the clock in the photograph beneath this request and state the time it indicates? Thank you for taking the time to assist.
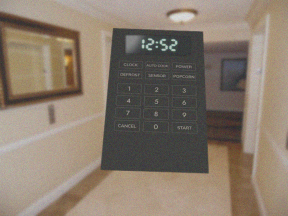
12:52
